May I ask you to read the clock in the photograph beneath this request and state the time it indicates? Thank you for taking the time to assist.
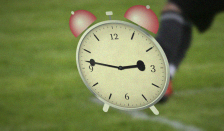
2:47
